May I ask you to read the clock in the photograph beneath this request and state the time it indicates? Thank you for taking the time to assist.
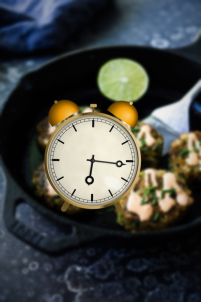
6:16
